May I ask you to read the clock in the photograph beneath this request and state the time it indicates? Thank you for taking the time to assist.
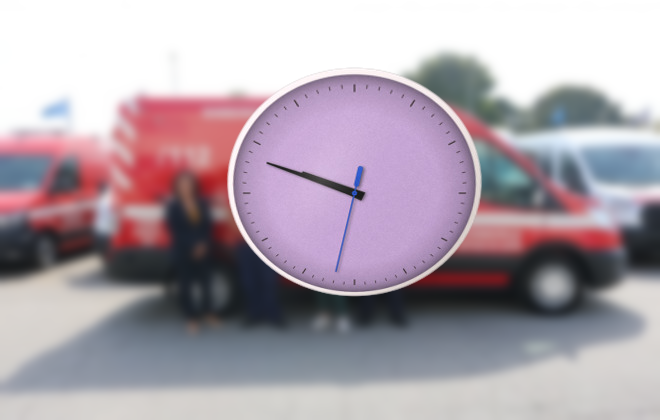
9:48:32
